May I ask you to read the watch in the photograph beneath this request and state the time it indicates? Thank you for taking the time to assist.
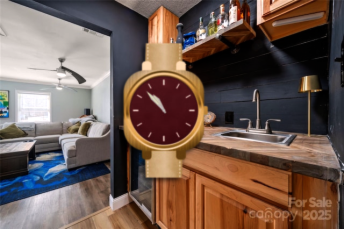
10:53
